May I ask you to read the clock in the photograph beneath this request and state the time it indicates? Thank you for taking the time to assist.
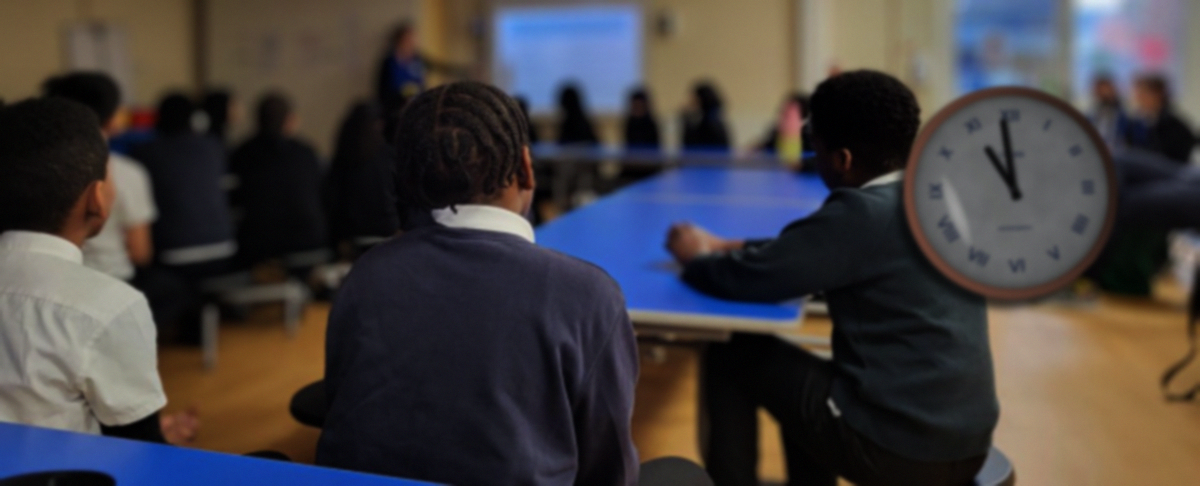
10:59
